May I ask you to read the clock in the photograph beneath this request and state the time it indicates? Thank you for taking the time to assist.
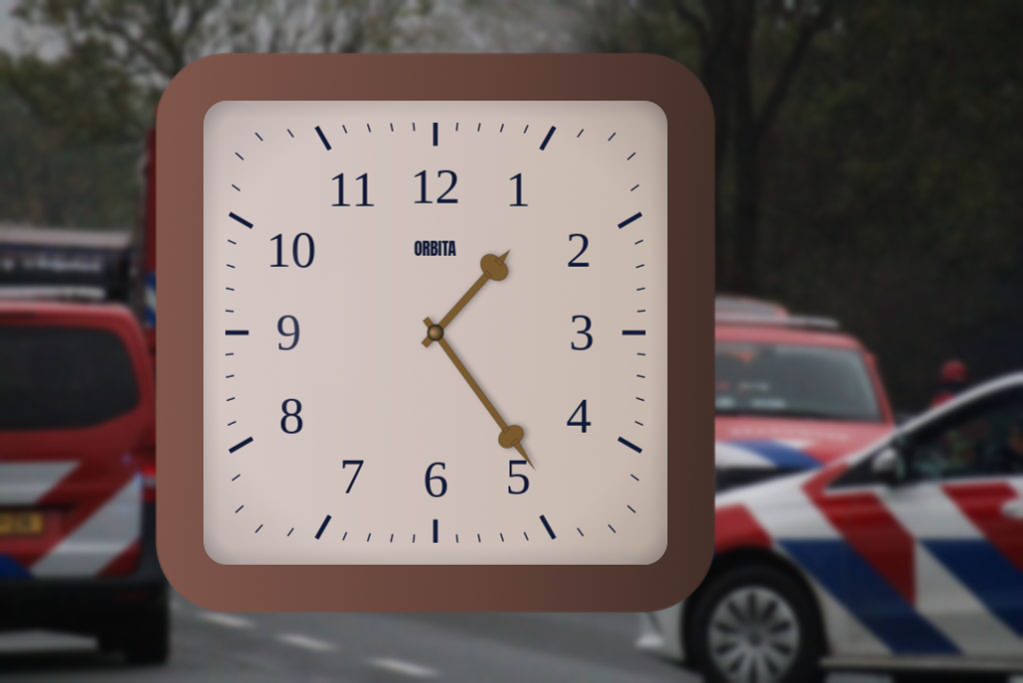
1:24
